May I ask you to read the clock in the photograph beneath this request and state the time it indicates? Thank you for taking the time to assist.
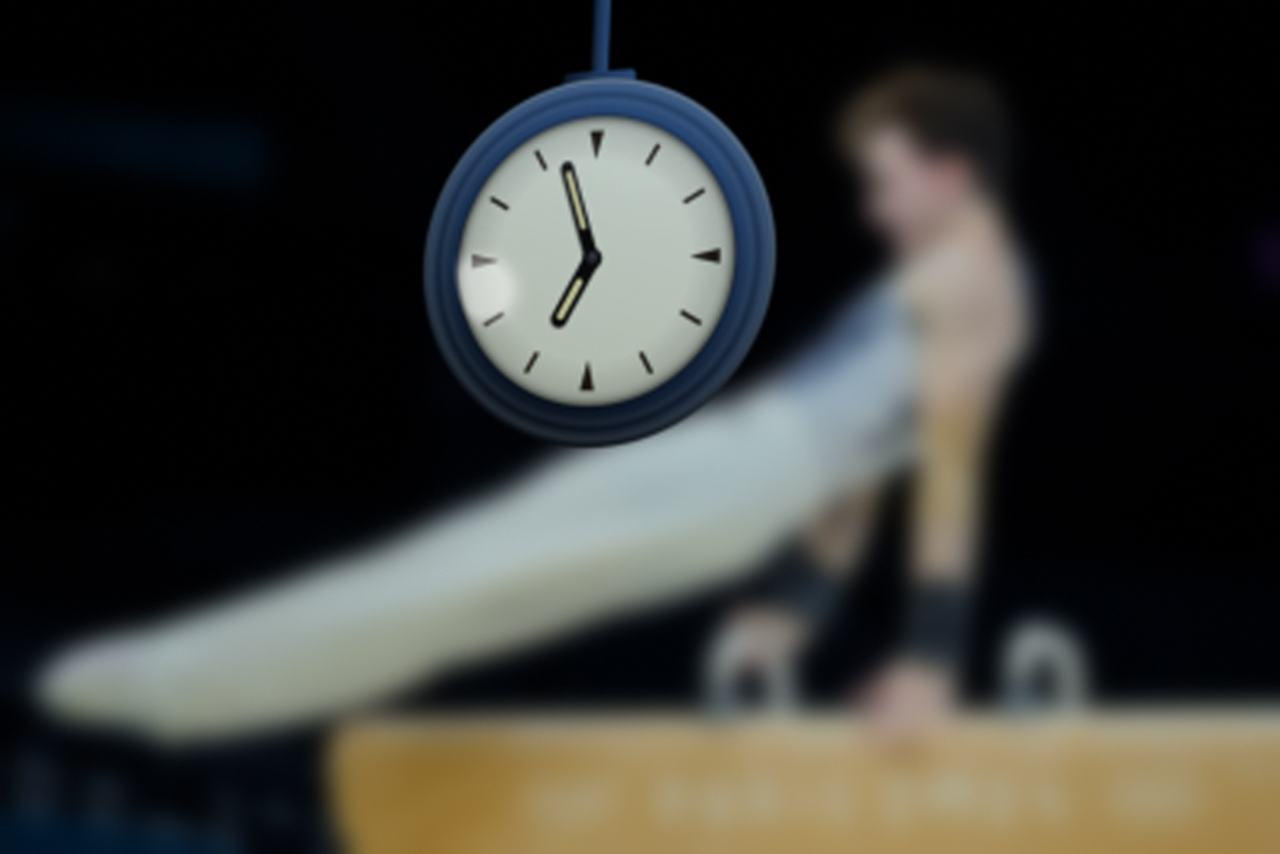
6:57
